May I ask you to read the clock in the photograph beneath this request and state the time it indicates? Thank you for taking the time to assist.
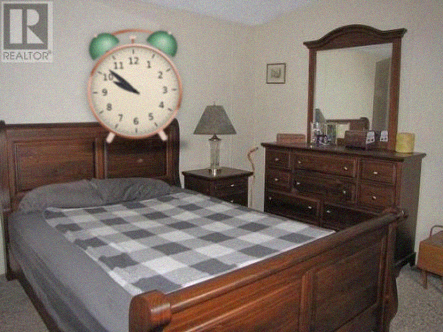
9:52
